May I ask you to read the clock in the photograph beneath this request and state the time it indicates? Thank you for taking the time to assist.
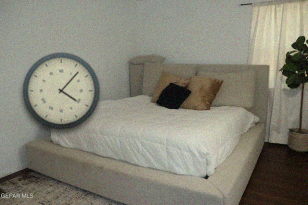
4:07
